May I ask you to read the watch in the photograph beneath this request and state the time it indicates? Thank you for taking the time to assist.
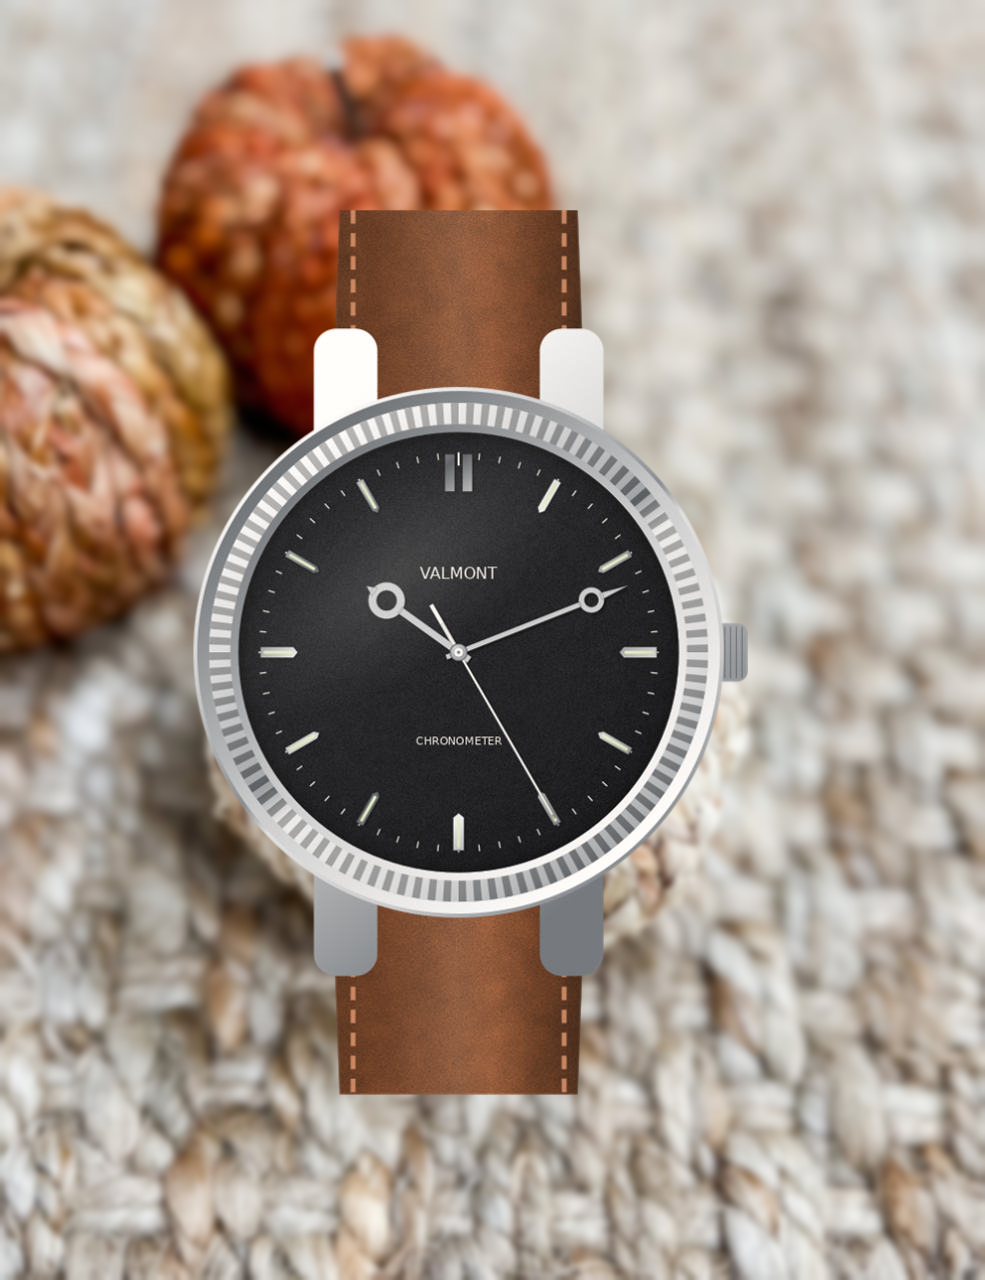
10:11:25
